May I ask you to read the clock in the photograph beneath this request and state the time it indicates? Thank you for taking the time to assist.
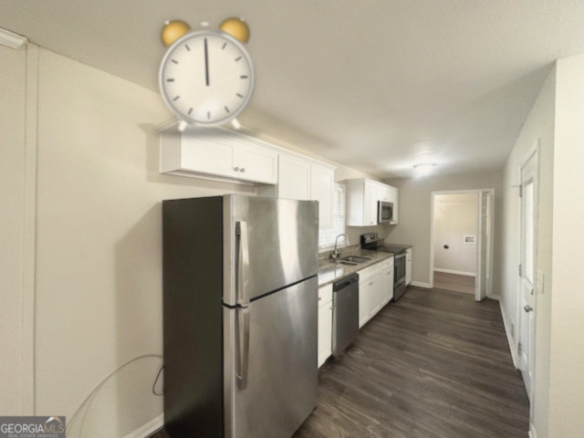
12:00
